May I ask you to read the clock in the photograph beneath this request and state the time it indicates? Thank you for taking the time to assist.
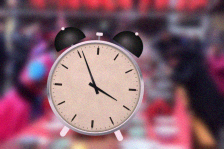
3:56
